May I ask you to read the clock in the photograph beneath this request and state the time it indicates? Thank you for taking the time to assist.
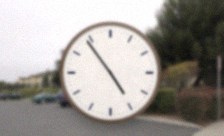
4:54
